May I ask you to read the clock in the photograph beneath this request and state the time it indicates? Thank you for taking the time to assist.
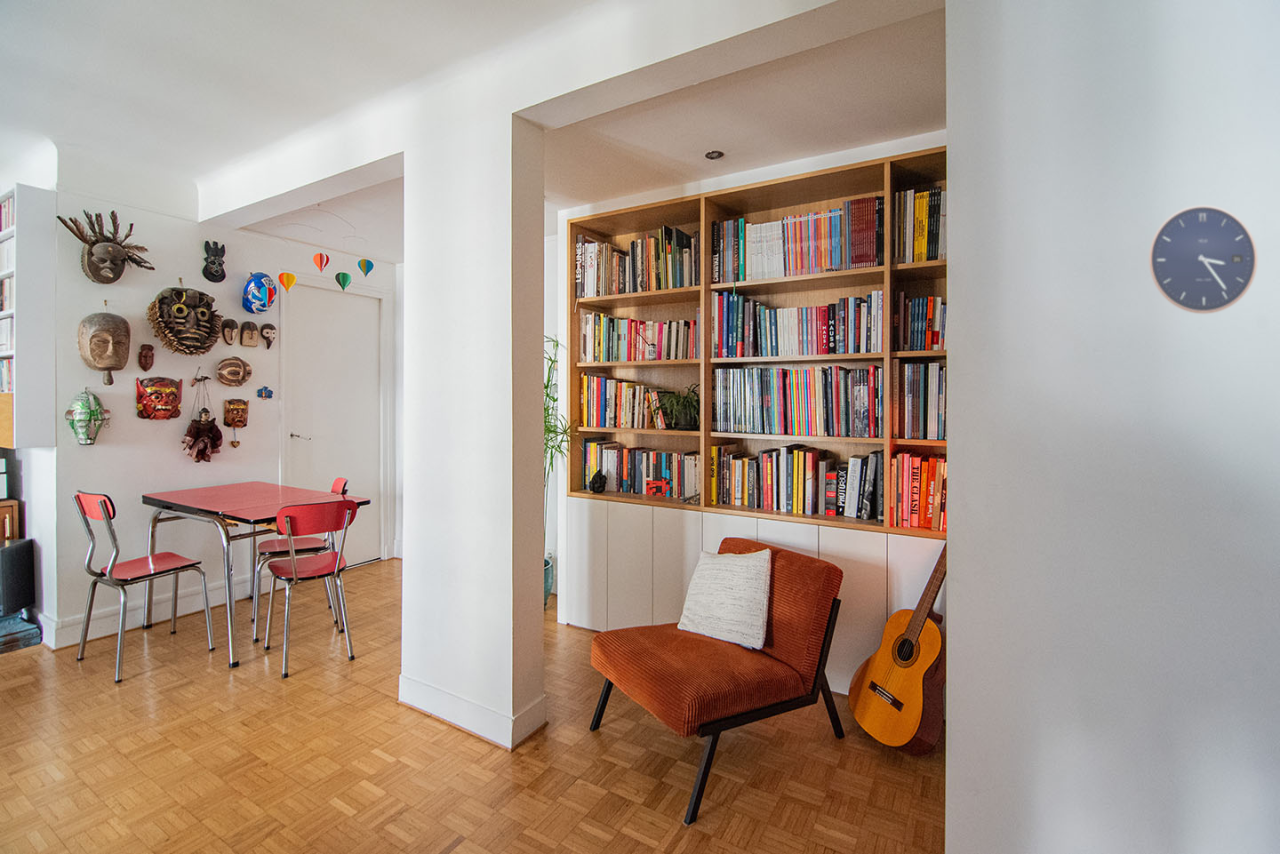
3:24
